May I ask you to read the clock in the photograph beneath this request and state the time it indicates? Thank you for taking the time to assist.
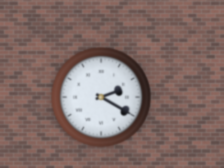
2:20
